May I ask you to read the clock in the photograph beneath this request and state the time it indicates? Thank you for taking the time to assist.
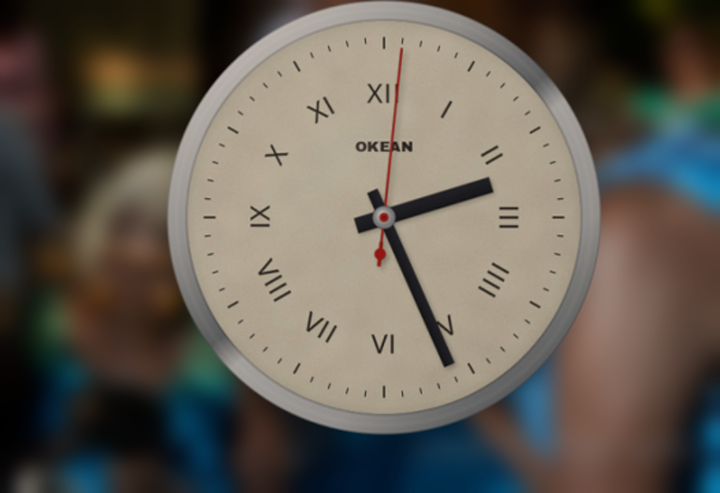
2:26:01
